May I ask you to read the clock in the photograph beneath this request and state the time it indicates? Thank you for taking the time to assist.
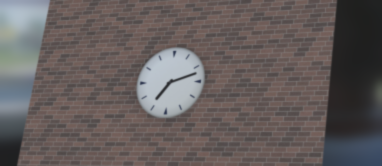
7:12
